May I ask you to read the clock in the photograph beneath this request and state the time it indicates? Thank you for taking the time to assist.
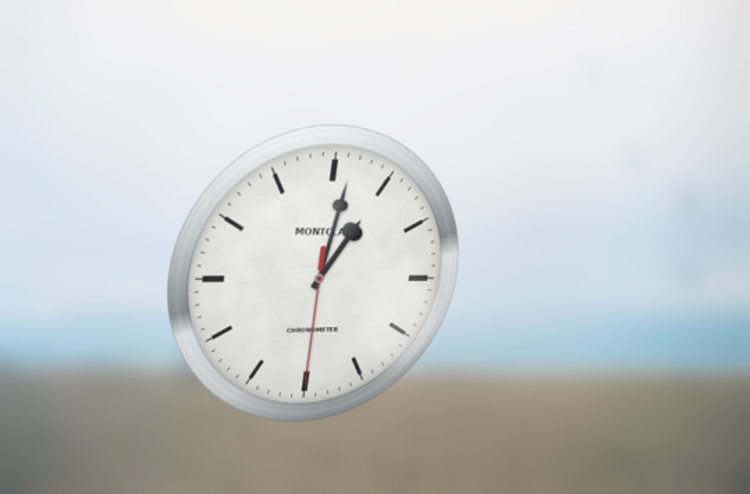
1:01:30
